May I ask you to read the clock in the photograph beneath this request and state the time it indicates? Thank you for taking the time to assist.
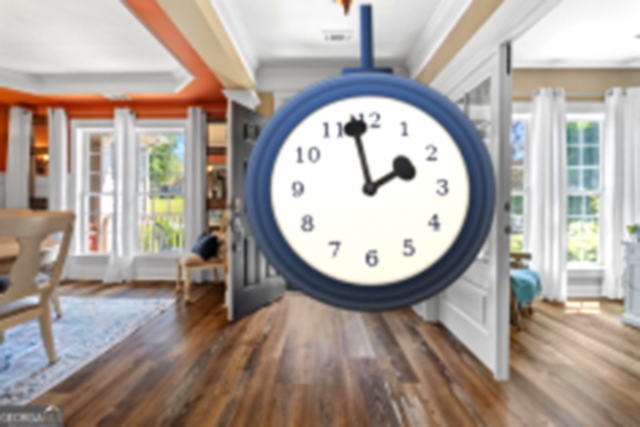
1:58
